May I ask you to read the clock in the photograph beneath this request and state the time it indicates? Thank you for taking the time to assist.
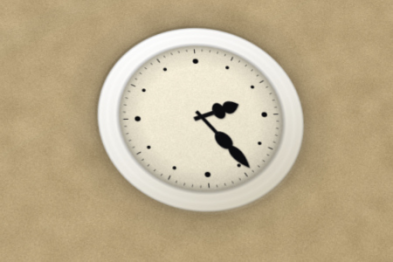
2:24
